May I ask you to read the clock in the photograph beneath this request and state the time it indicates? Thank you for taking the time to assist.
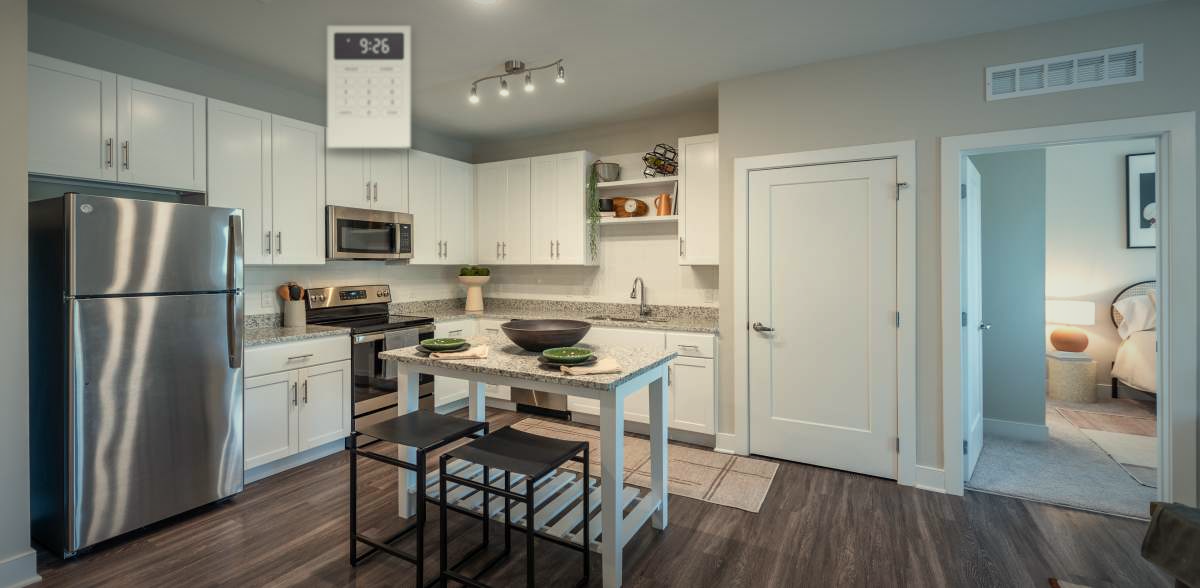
9:26
